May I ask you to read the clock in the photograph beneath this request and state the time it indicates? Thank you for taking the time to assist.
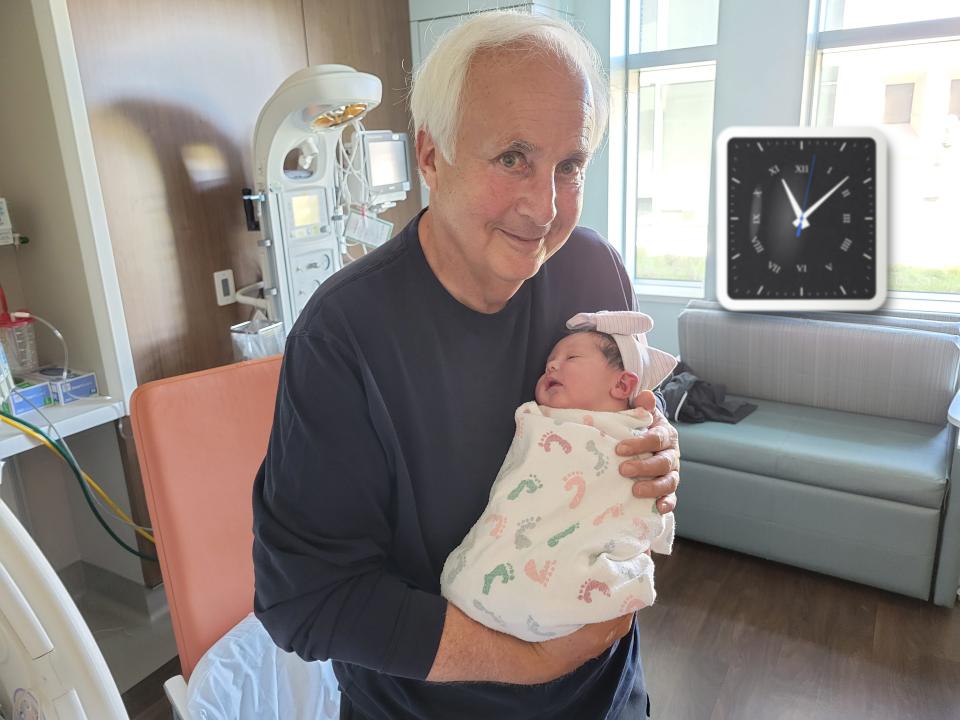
11:08:02
